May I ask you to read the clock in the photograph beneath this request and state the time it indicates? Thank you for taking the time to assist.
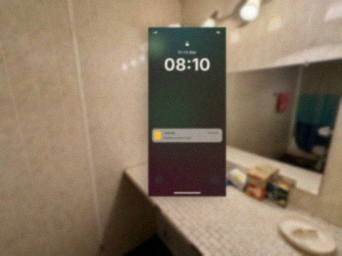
8:10
